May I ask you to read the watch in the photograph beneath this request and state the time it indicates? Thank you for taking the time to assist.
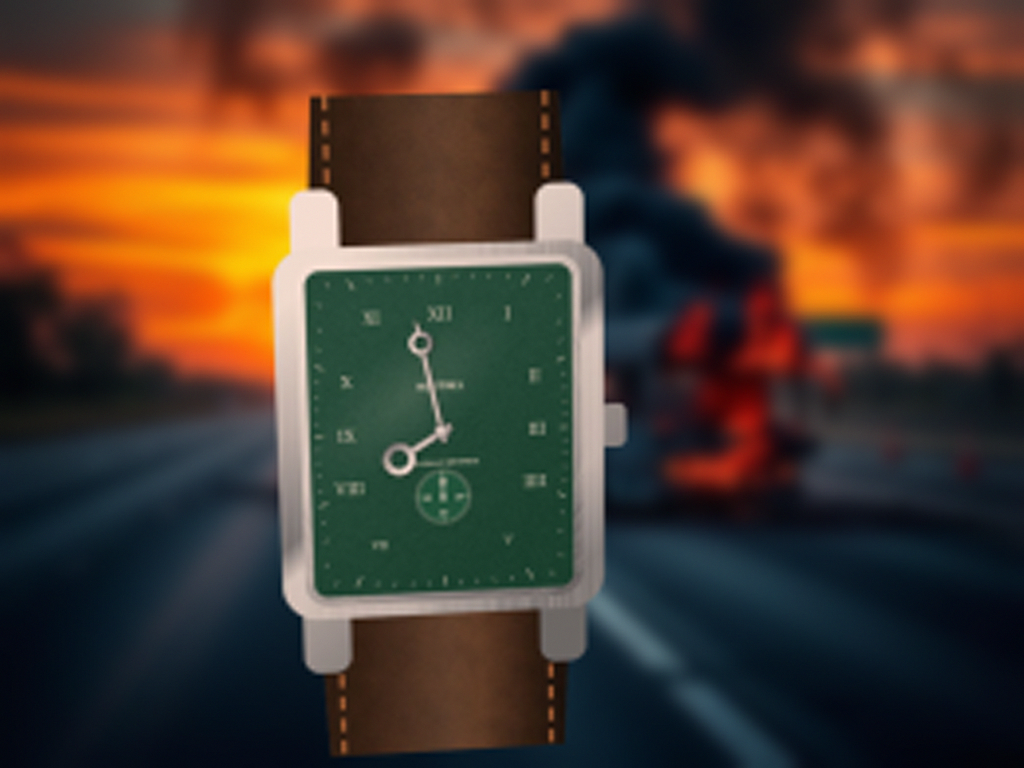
7:58
